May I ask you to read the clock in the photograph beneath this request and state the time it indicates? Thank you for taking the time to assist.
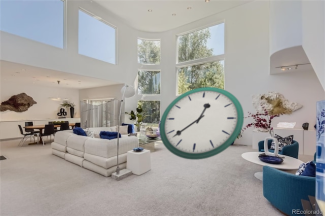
12:38
